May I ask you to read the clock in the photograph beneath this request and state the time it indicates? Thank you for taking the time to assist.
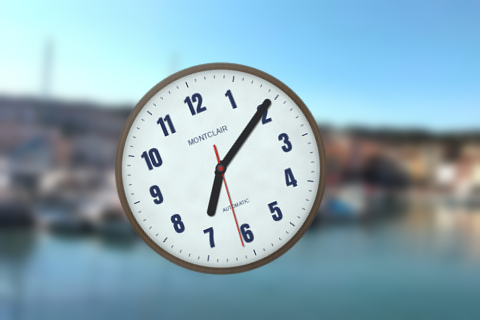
7:09:31
